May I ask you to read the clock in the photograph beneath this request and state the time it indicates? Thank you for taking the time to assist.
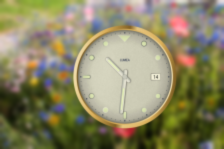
10:31
